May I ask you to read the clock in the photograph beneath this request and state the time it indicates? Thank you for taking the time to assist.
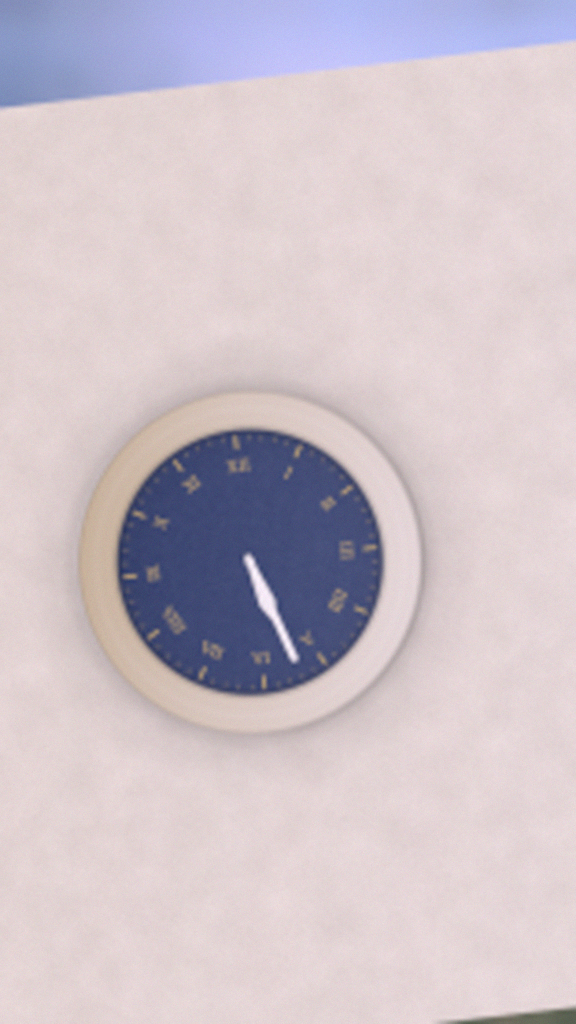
5:27
